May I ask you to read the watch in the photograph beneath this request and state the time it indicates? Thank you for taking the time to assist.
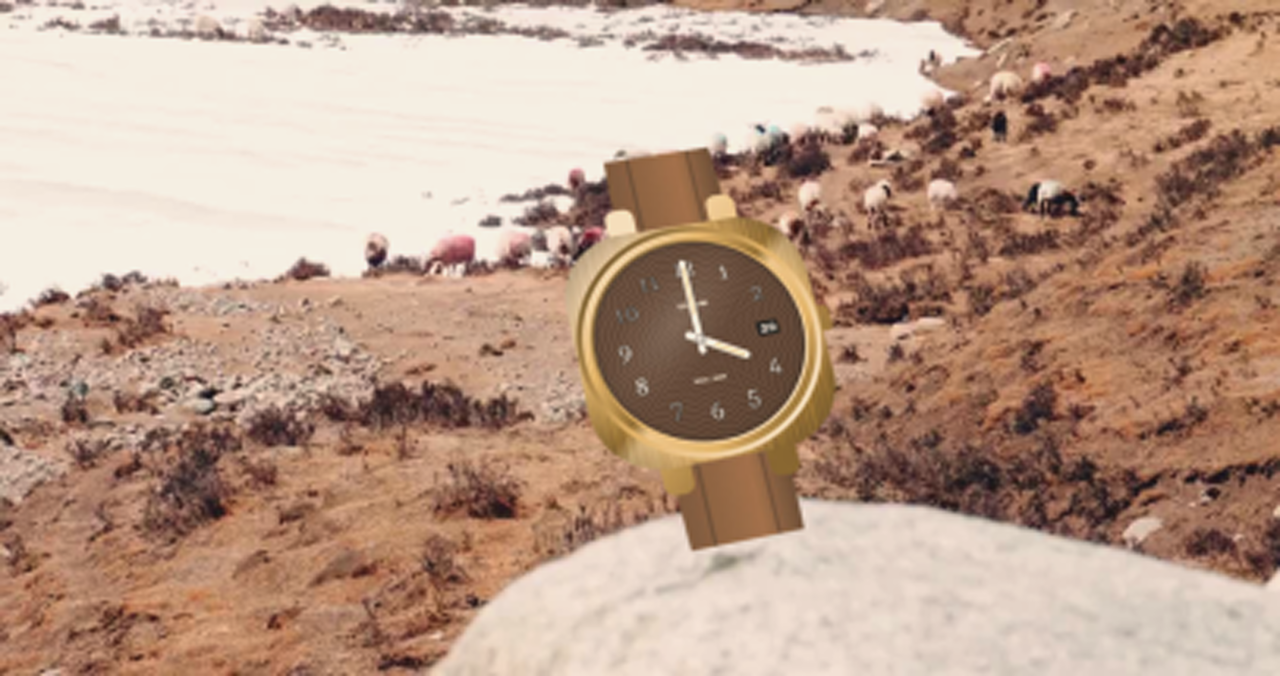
4:00
